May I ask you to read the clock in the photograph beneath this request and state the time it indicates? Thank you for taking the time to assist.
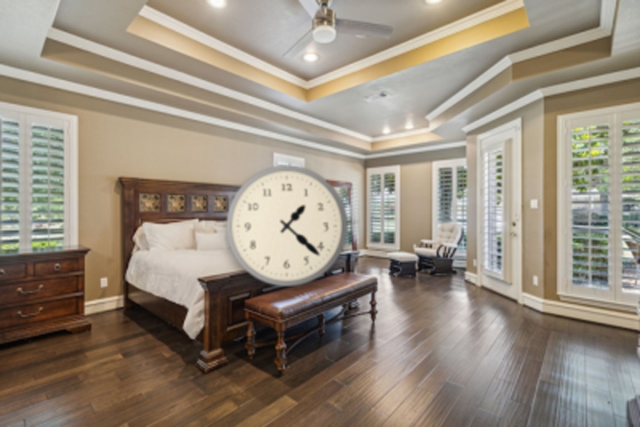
1:22
